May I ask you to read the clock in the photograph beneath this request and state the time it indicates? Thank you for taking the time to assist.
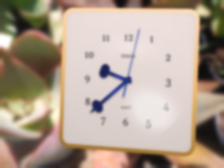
9:38:02
